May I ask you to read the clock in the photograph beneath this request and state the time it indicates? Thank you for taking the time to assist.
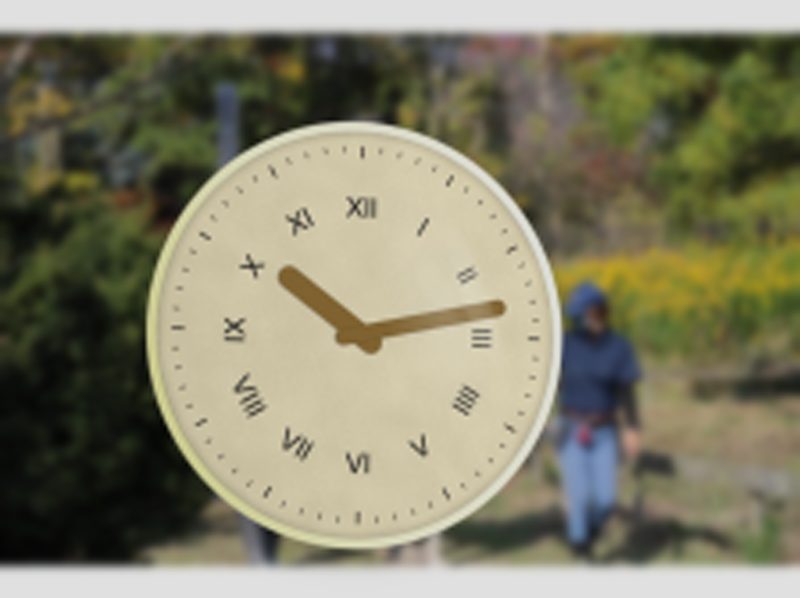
10:13
